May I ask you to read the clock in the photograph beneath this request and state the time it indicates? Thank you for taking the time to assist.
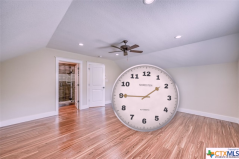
1:45
